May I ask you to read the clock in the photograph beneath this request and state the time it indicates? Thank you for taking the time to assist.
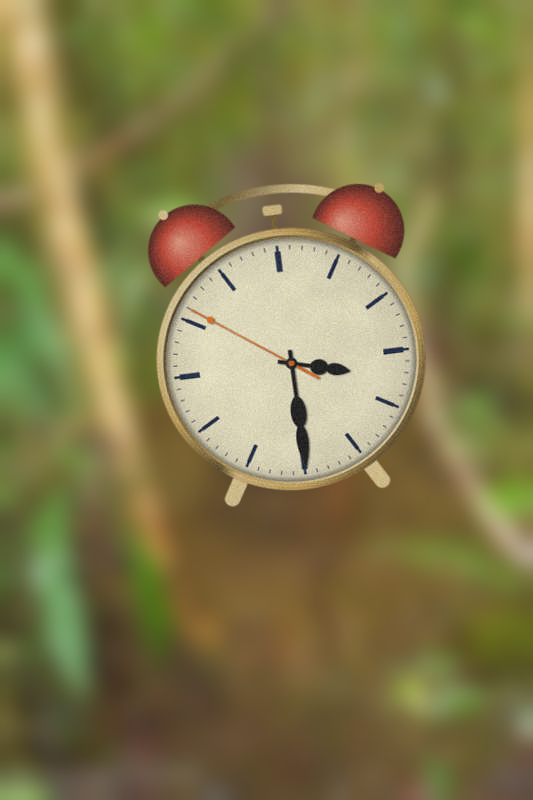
3:29:51
